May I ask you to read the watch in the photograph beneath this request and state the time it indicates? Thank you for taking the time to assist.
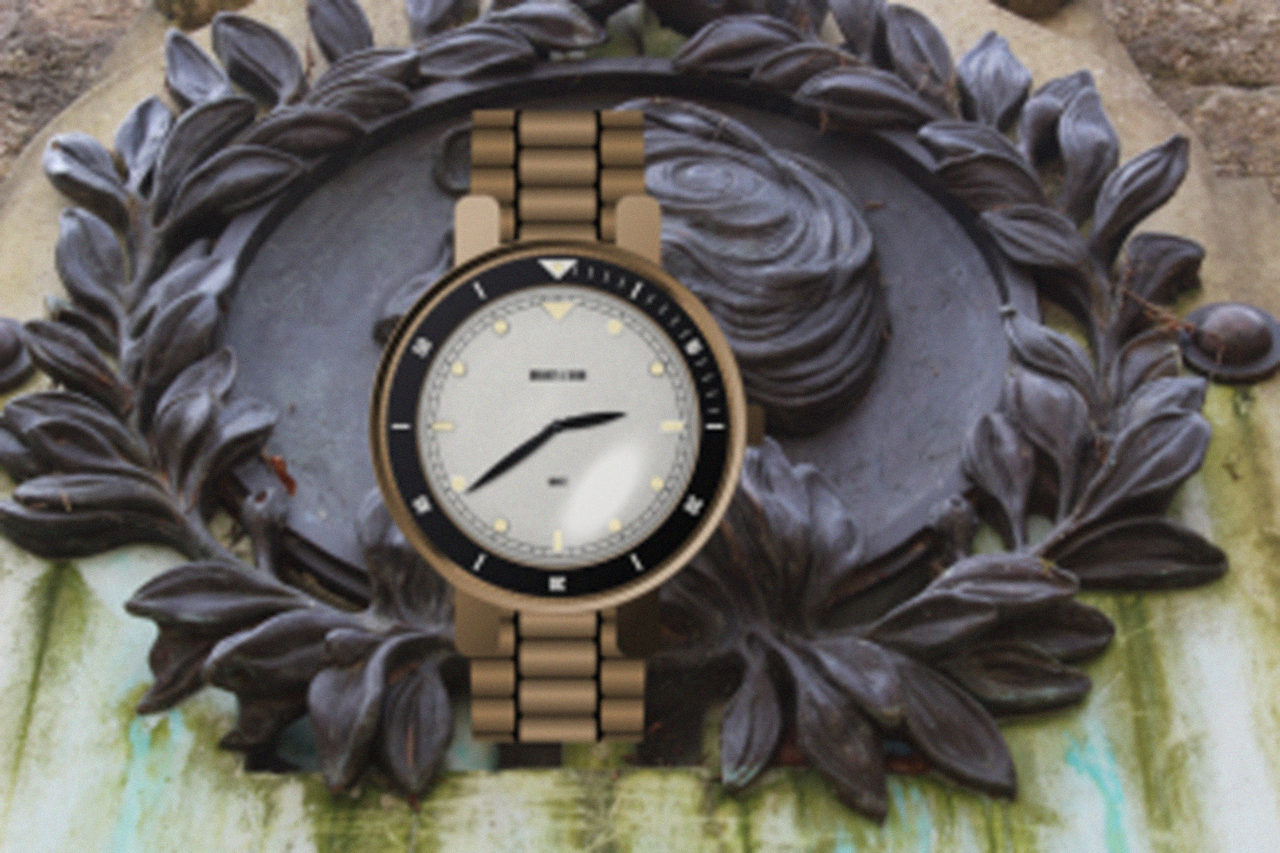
2:39
